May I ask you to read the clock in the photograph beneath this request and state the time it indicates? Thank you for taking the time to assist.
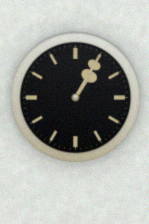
1:05
